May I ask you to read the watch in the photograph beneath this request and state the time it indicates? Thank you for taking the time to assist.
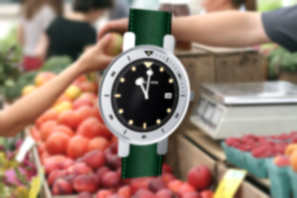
11:01
